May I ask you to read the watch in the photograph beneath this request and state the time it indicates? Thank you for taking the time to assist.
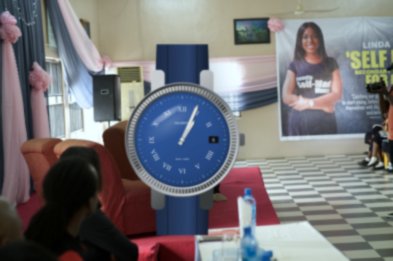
1:04
